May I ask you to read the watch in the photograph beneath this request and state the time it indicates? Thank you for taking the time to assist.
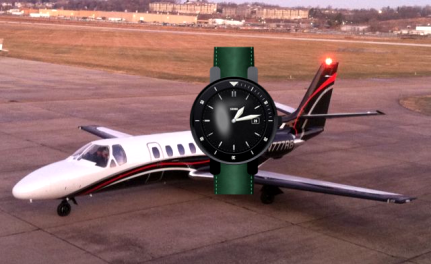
1:13
